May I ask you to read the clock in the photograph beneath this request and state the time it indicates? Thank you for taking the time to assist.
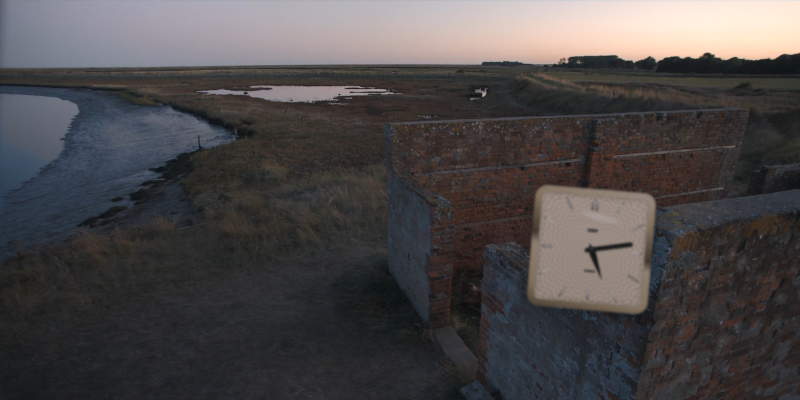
5:13
